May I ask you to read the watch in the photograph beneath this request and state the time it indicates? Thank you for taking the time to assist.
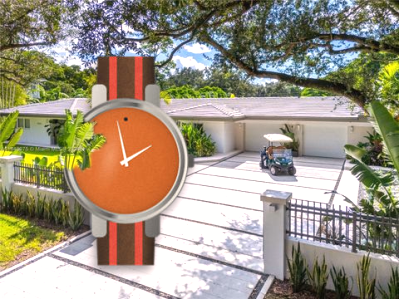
1:58
